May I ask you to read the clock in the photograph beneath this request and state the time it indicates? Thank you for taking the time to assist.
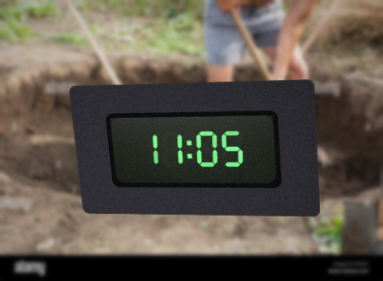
11:05
